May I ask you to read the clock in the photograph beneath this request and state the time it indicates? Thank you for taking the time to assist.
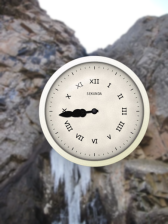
8:44
